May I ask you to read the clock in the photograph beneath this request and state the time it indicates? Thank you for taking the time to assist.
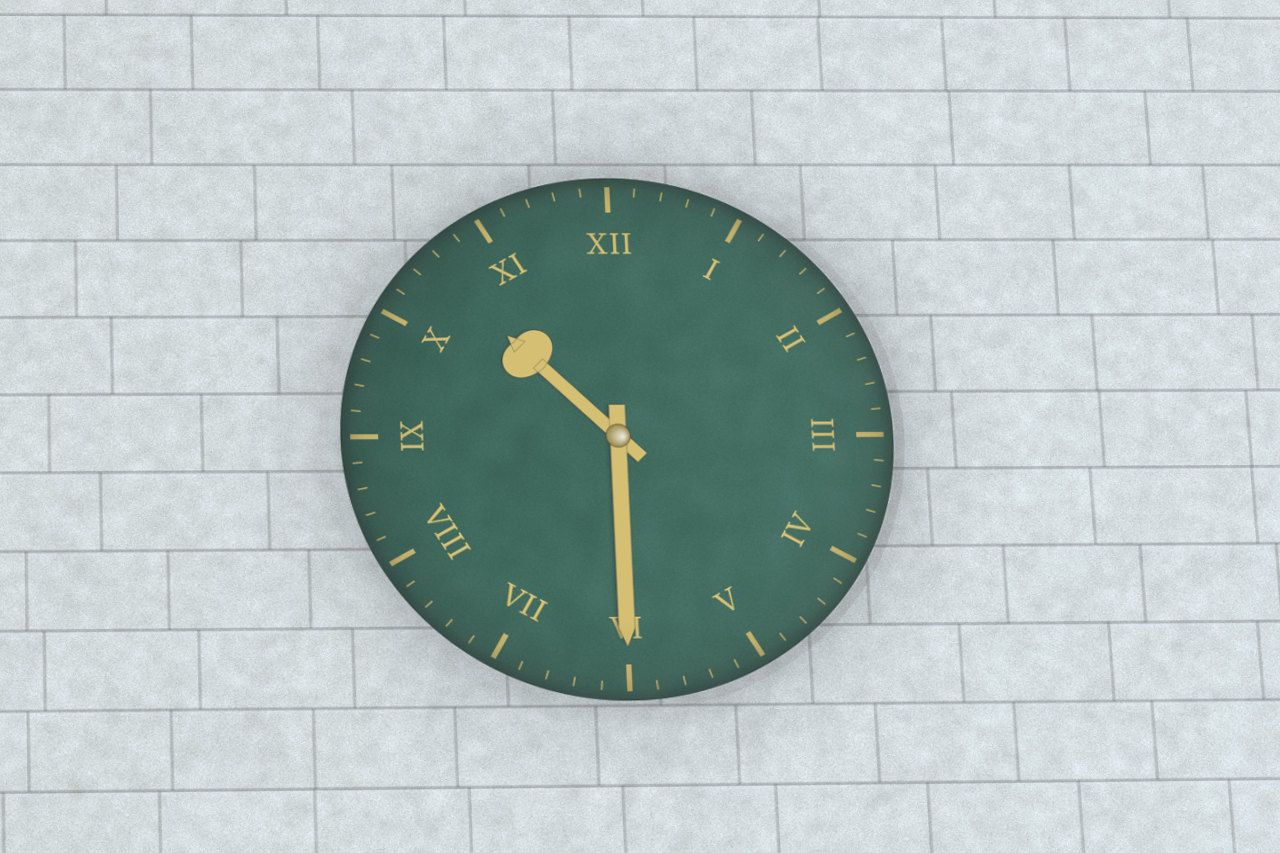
10:30
